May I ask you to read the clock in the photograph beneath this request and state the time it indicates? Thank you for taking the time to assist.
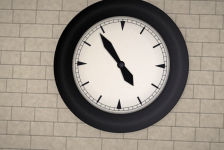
4:54
